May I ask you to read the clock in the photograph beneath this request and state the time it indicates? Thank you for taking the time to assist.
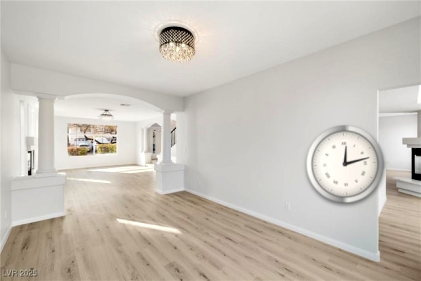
12:13
